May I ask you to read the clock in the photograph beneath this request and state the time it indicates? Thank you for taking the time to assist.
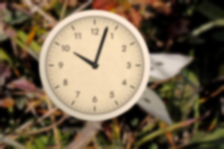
10:03
